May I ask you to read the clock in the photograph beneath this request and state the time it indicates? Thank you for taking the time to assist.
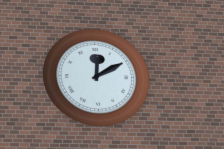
12:10
